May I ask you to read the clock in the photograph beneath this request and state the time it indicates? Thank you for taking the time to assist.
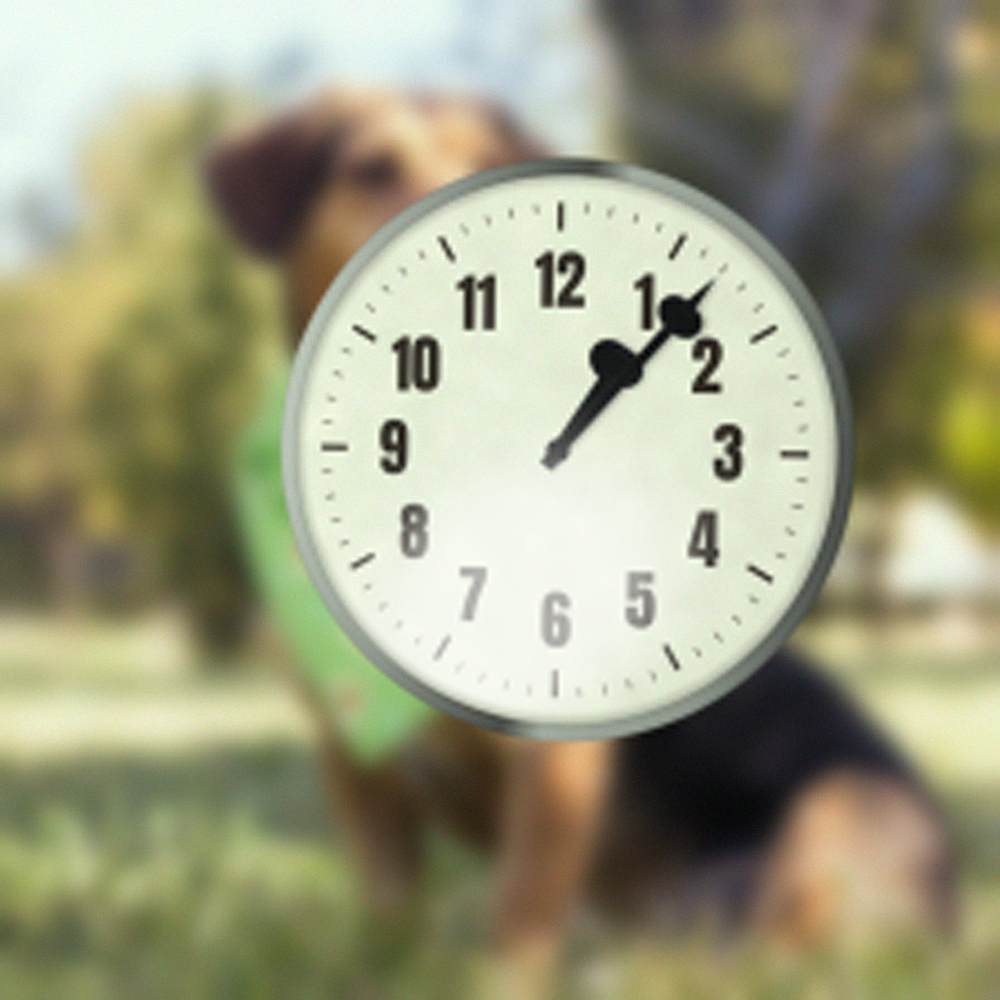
1:07
